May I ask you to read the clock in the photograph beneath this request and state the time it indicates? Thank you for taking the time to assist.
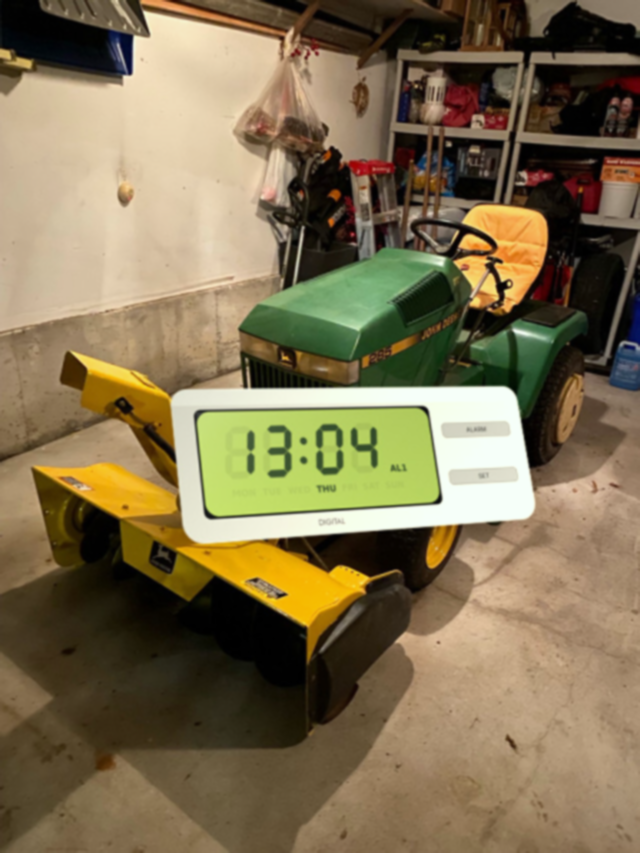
13:04
